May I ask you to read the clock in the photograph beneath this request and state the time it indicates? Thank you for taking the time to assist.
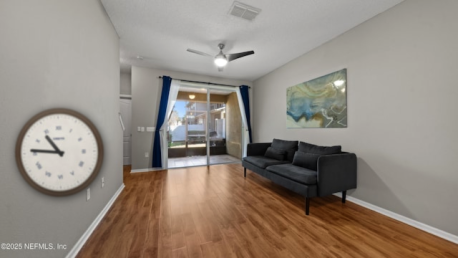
10:46
